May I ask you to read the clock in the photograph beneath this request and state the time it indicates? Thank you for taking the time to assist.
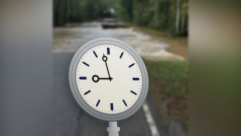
8:58
